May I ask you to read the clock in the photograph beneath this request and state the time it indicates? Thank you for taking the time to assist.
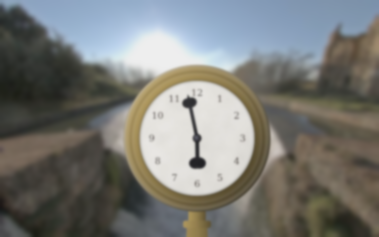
5:58
